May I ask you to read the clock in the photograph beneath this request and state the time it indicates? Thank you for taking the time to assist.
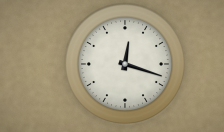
12:18
